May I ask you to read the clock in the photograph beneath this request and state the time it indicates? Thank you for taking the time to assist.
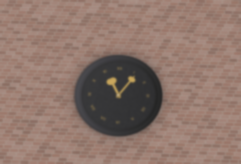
11:06
